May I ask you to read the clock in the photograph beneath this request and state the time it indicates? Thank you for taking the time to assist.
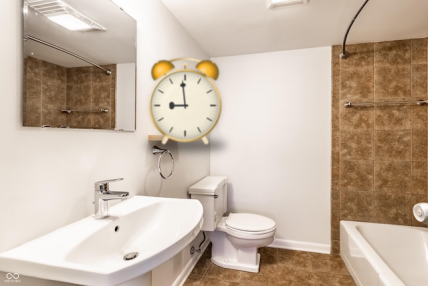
8:59
